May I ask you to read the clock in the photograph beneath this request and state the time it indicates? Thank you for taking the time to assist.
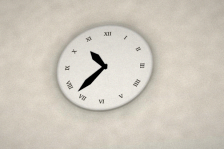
10:37
